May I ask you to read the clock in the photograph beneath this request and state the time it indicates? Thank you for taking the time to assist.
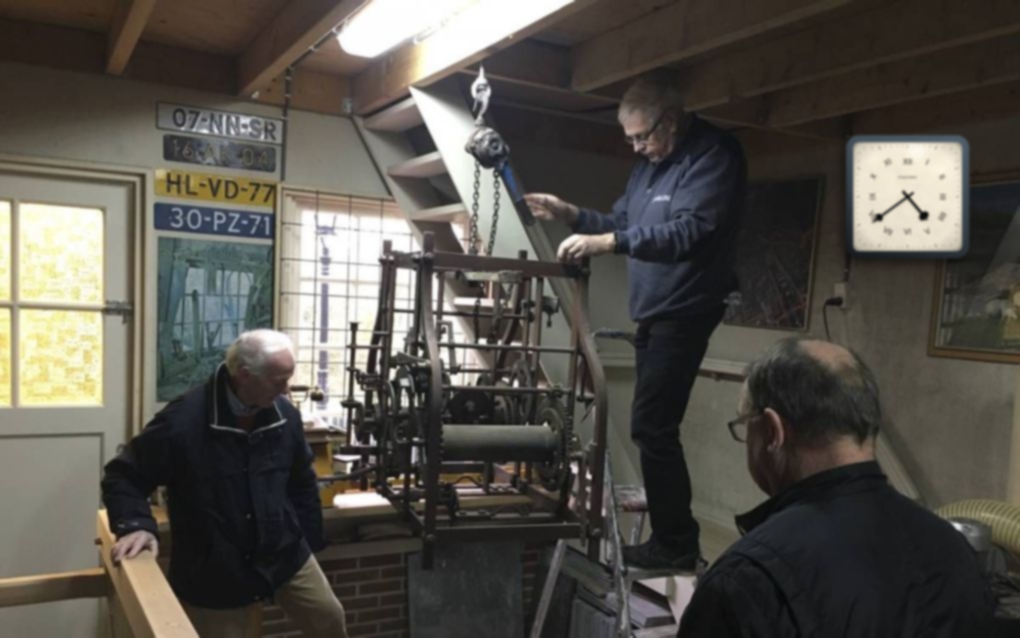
4:39
